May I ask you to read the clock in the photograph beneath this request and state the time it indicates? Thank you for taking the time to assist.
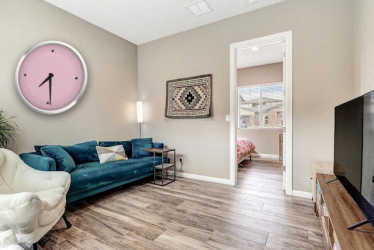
7:29
